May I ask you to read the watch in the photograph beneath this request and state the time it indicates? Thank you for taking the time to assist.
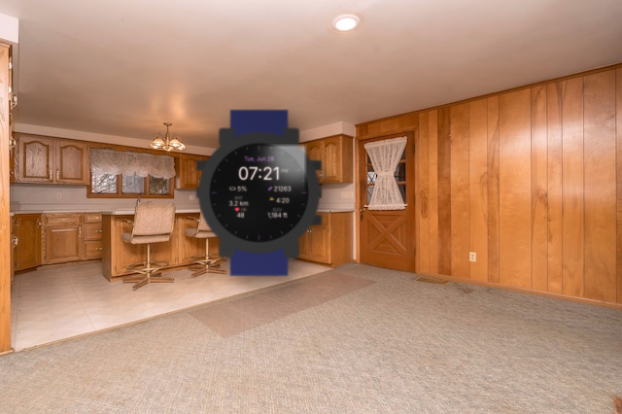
7:21
